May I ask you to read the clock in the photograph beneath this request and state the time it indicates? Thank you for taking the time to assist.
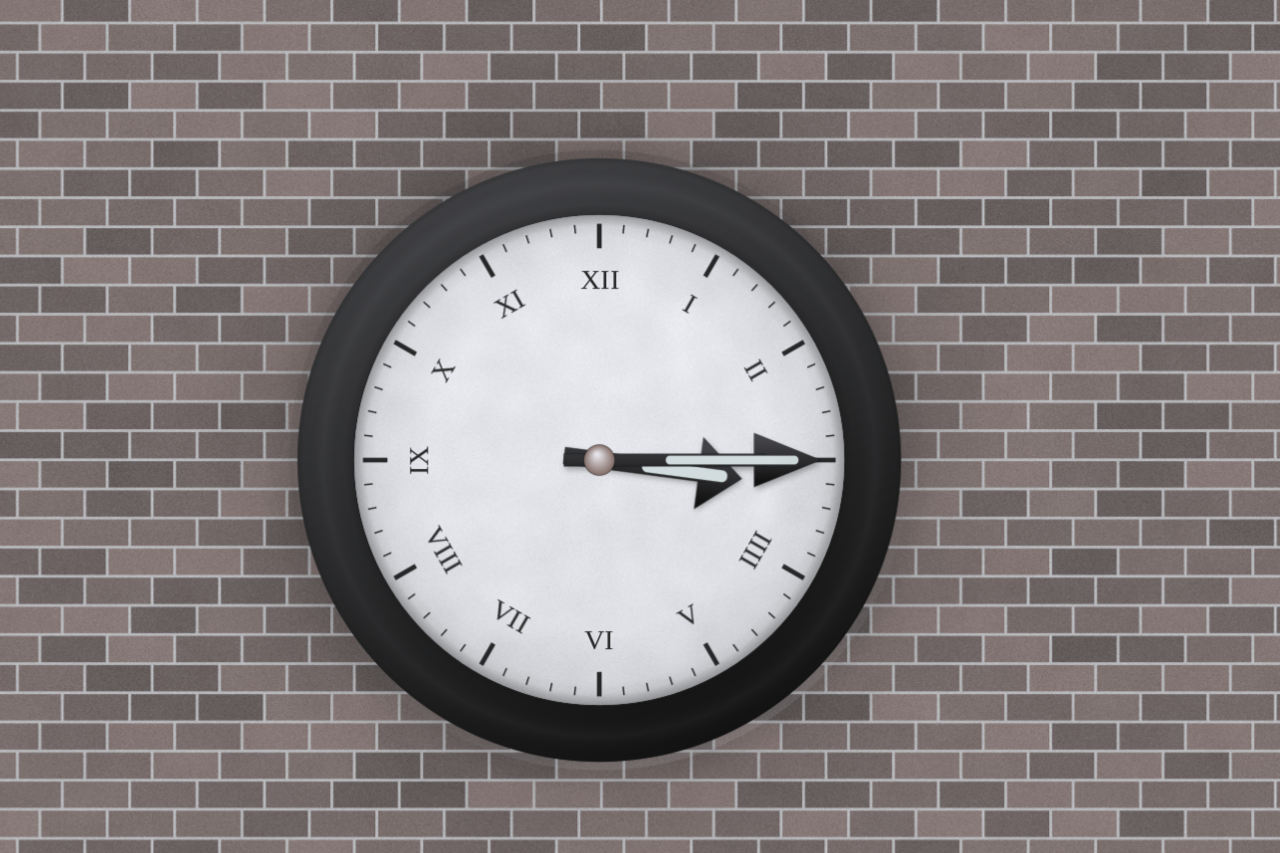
3:15
